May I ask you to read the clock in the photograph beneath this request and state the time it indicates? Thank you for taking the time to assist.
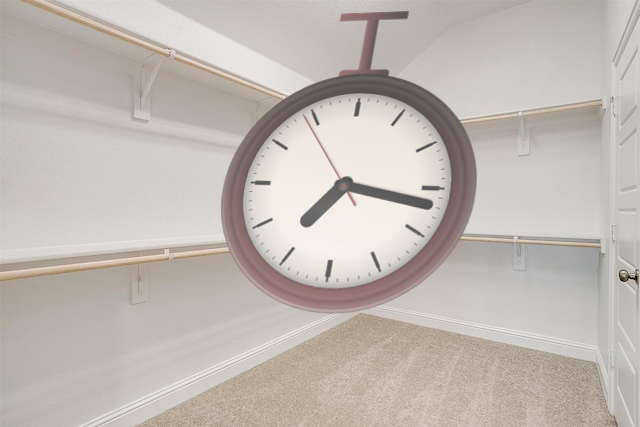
7:16:54
